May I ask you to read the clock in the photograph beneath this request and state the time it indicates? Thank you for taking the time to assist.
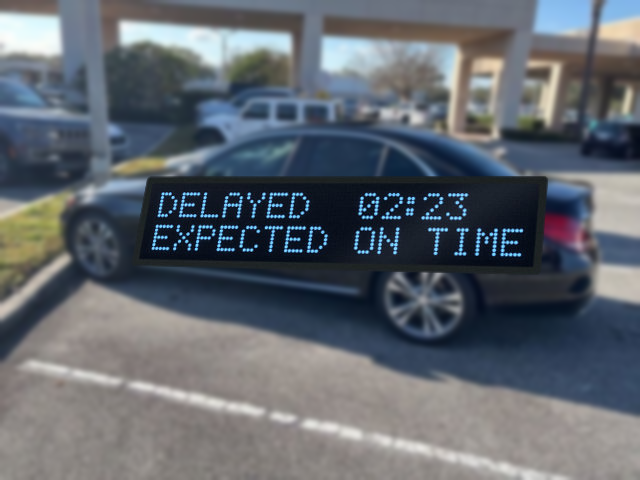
2:23
